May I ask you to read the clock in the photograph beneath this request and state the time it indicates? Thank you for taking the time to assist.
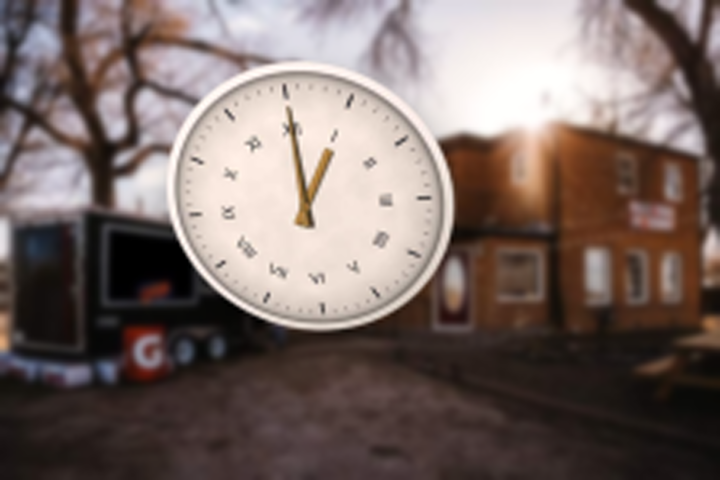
1:00
